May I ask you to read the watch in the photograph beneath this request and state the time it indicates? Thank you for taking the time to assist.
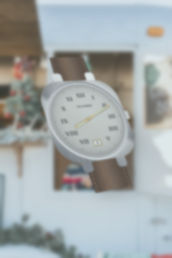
8:11
